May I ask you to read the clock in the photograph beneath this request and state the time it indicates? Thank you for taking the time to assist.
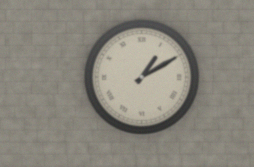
1:10
